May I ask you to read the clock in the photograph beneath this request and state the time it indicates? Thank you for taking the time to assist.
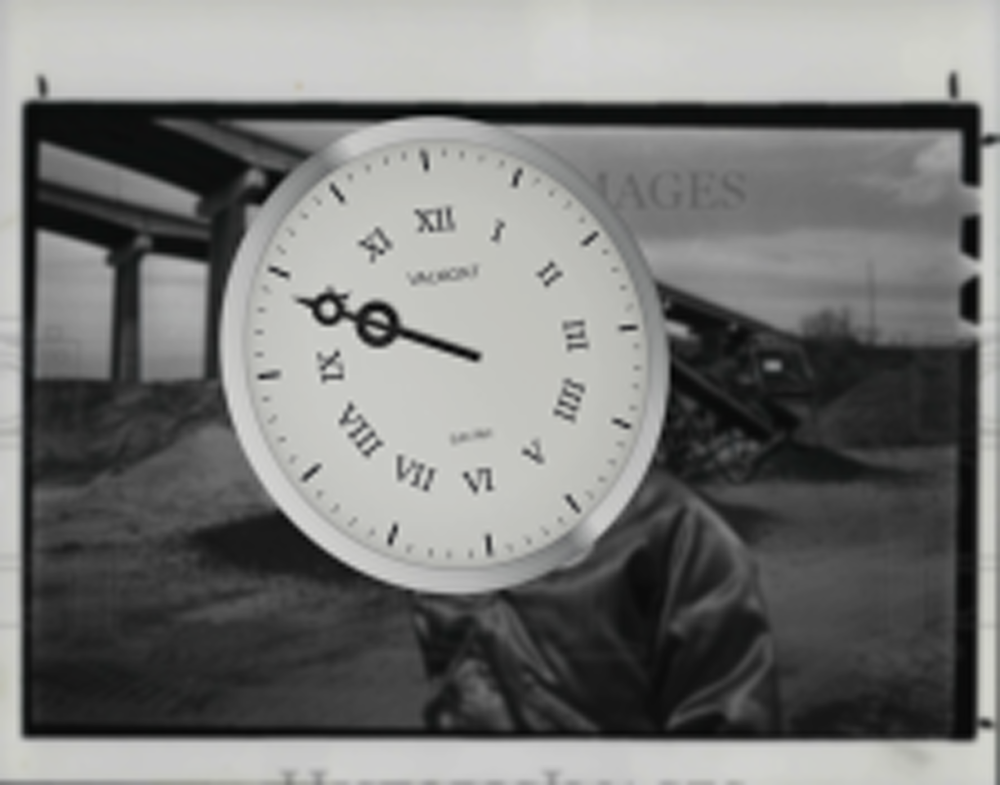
9:49
